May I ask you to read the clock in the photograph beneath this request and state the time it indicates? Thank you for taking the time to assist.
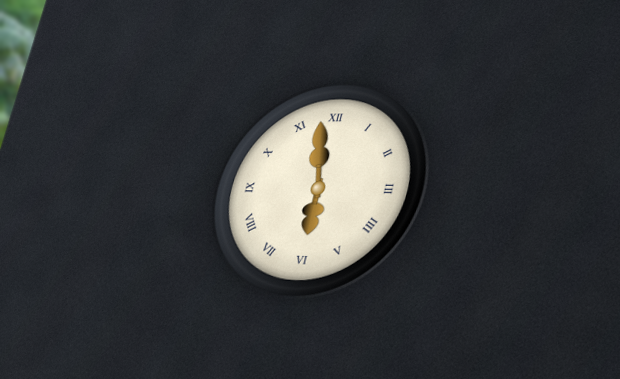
5:58
